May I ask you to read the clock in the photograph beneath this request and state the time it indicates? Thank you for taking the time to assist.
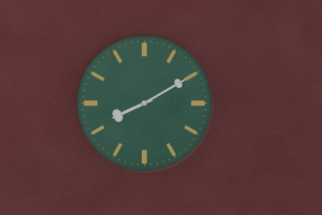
8:10
